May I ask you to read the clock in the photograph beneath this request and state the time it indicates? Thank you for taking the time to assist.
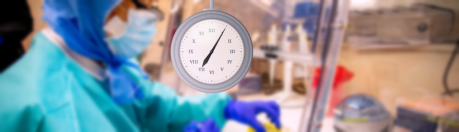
7:05
